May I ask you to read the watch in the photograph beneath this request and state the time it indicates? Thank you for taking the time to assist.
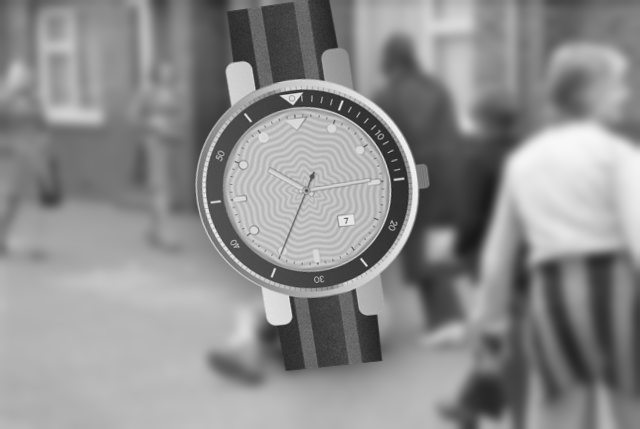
10:14:35
